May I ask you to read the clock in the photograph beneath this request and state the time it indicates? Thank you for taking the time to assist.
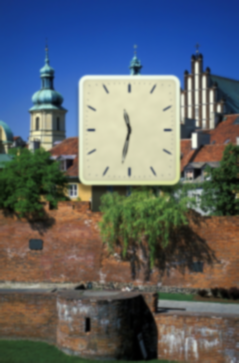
11:32
